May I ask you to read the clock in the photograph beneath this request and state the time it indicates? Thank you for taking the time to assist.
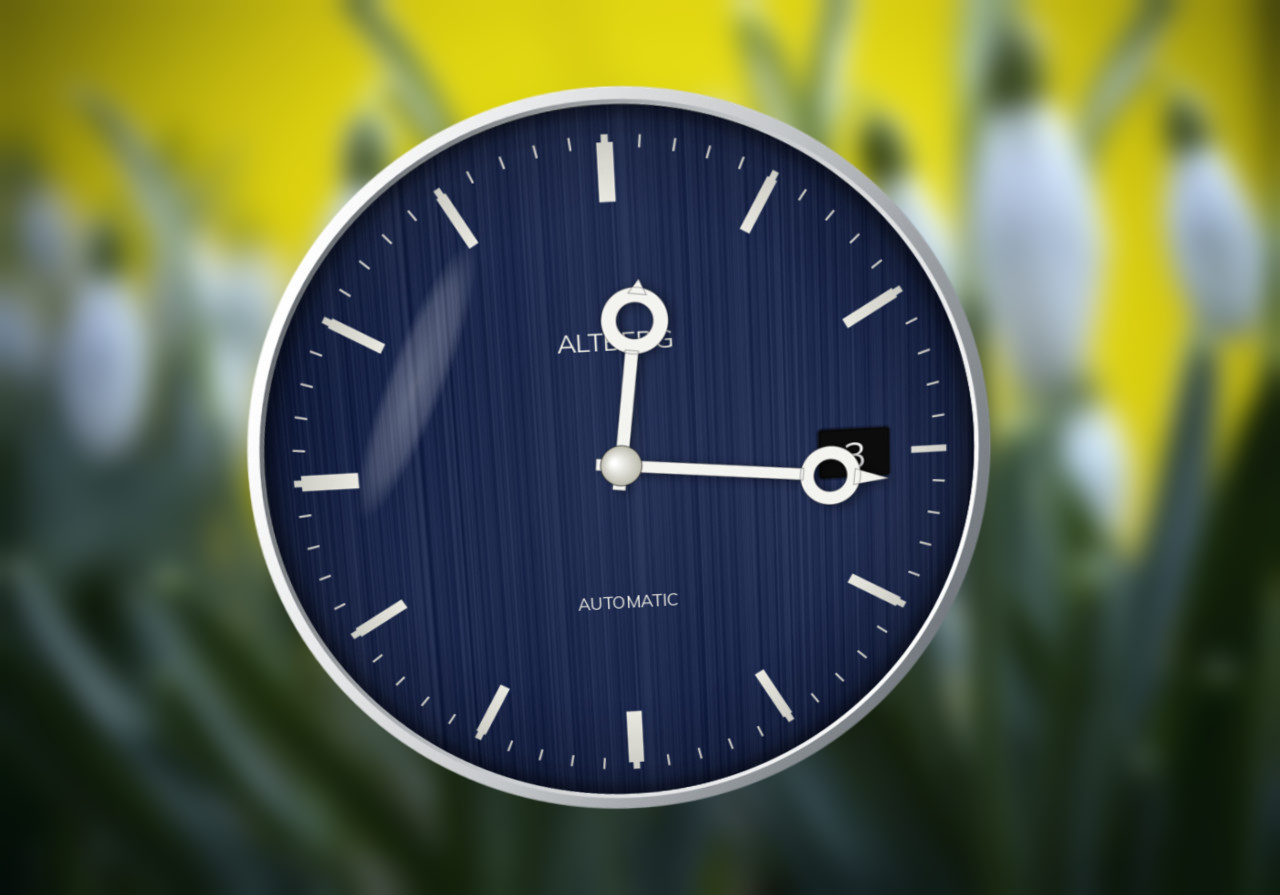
12:16
